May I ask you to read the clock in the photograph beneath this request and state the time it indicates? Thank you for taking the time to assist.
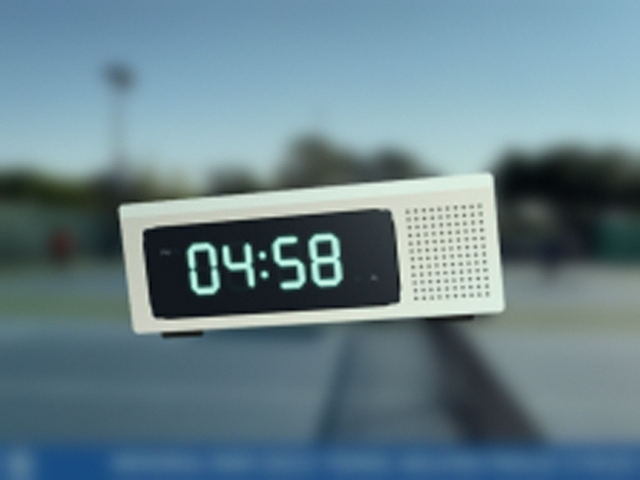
4:58
